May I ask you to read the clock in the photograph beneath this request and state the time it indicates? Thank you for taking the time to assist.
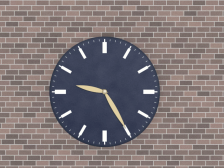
9:25
